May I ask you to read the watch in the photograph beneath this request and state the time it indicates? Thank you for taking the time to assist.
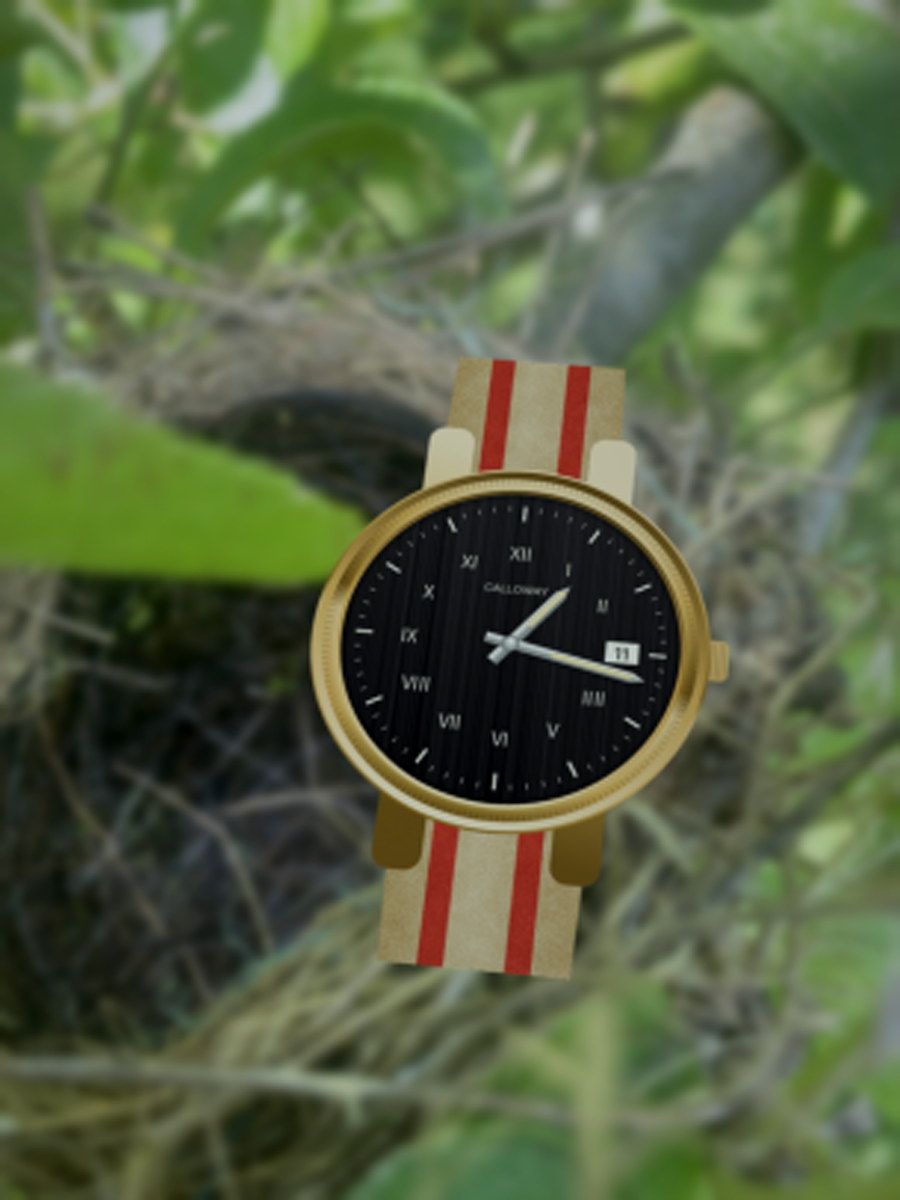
1:17
